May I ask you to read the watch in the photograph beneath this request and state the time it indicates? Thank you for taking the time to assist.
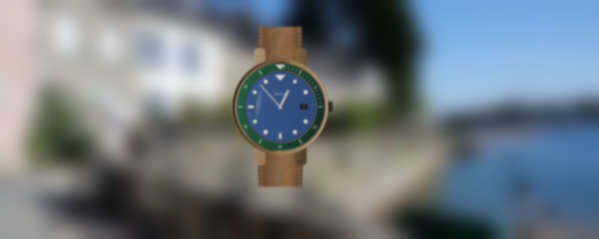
12:53
